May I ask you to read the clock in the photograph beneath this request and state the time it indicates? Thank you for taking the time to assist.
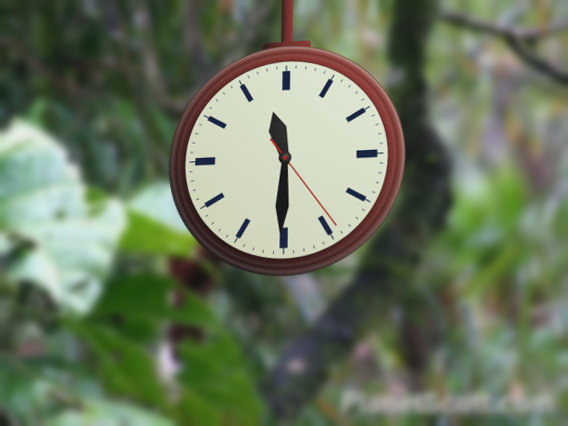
11:30:24
